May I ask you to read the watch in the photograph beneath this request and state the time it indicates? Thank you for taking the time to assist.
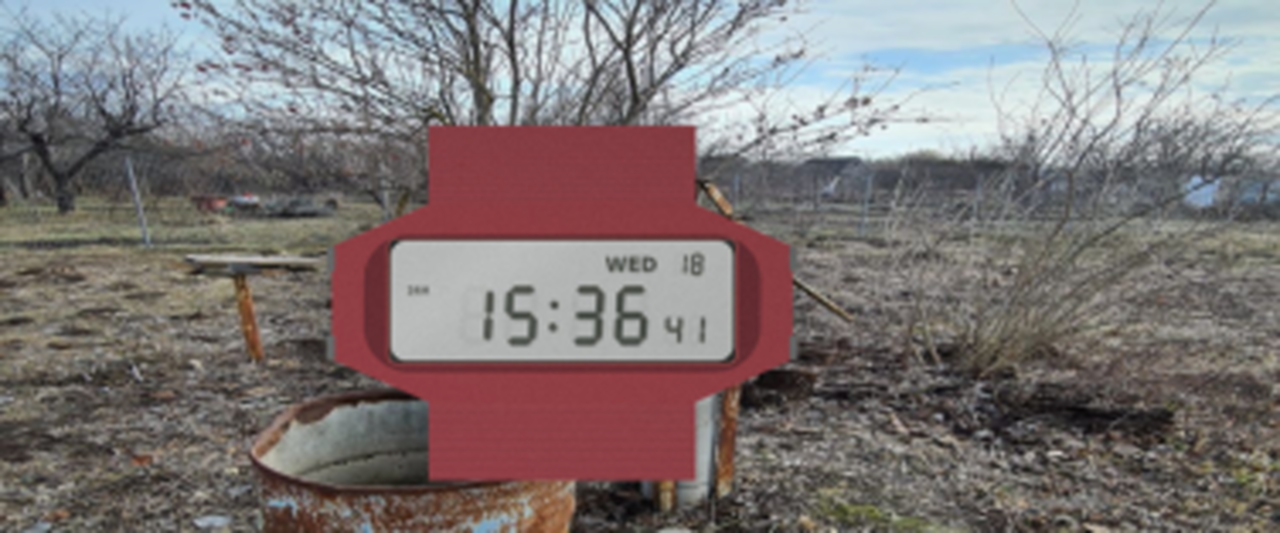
15:36:41
